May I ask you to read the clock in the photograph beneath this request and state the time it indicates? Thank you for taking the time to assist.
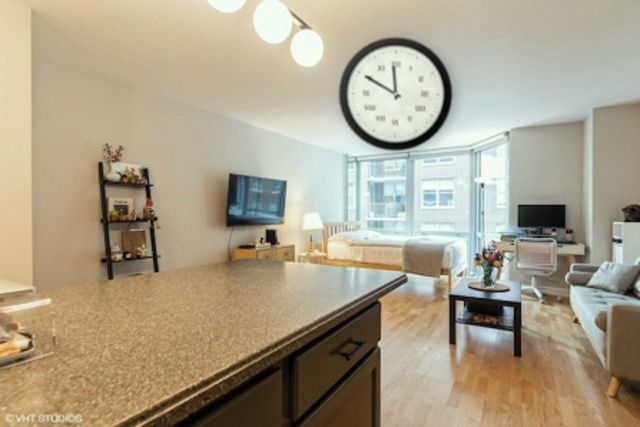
11:50
